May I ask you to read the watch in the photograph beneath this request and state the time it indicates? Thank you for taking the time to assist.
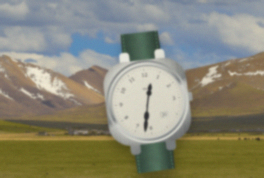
12:32
